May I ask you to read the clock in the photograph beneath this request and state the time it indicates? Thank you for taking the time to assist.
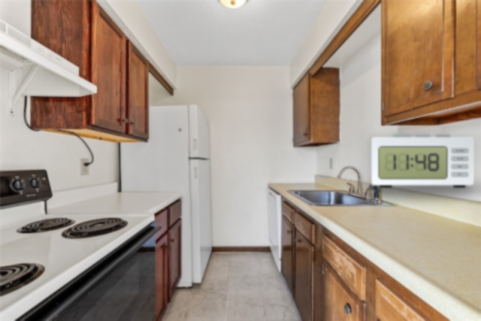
11:48
